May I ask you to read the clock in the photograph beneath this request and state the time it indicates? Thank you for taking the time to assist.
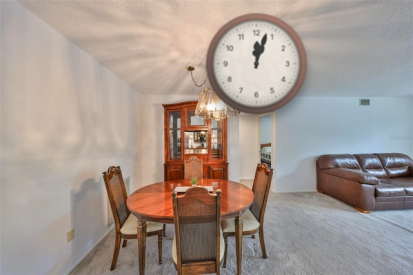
12:03
